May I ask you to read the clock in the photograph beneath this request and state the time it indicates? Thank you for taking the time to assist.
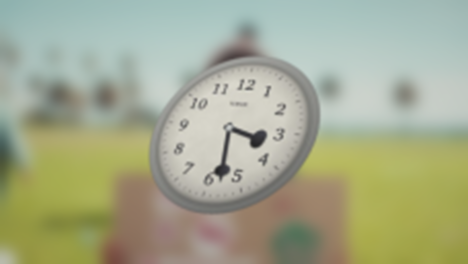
3:28
